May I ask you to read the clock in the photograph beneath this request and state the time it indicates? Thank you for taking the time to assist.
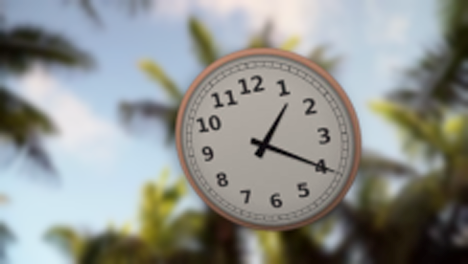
1:20
